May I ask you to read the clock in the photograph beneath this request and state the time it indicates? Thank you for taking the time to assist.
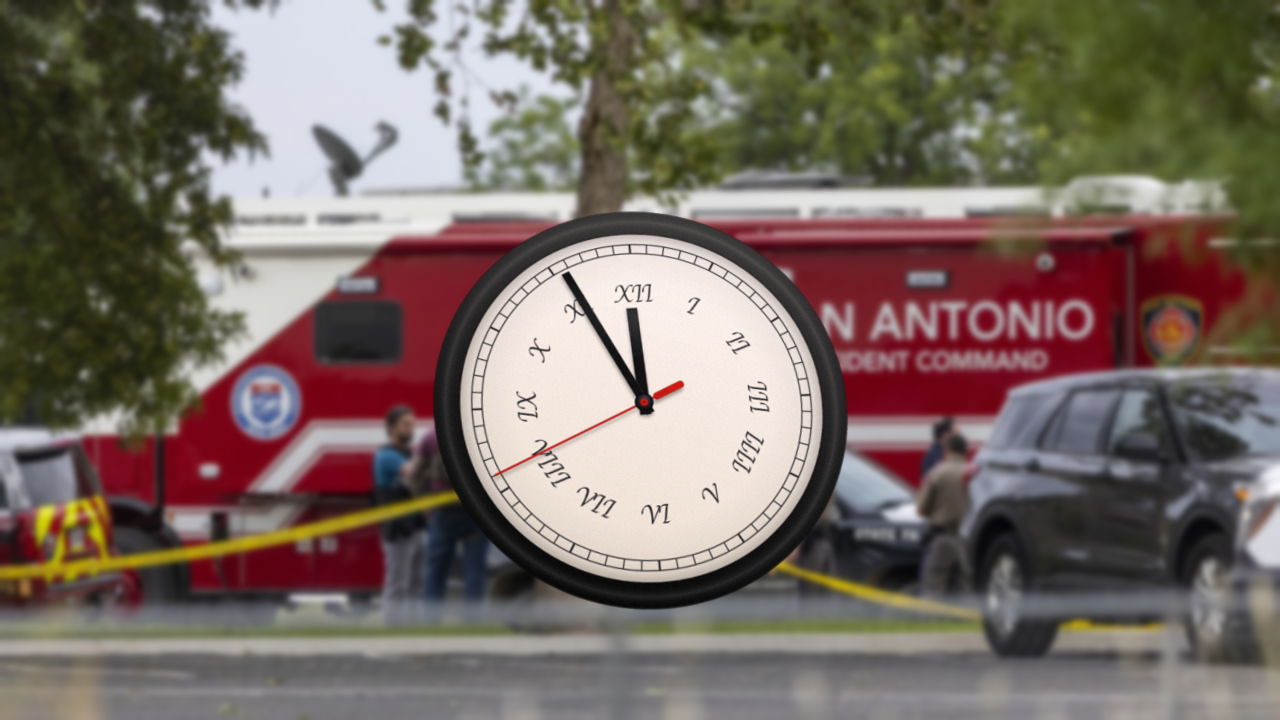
11:55:41
